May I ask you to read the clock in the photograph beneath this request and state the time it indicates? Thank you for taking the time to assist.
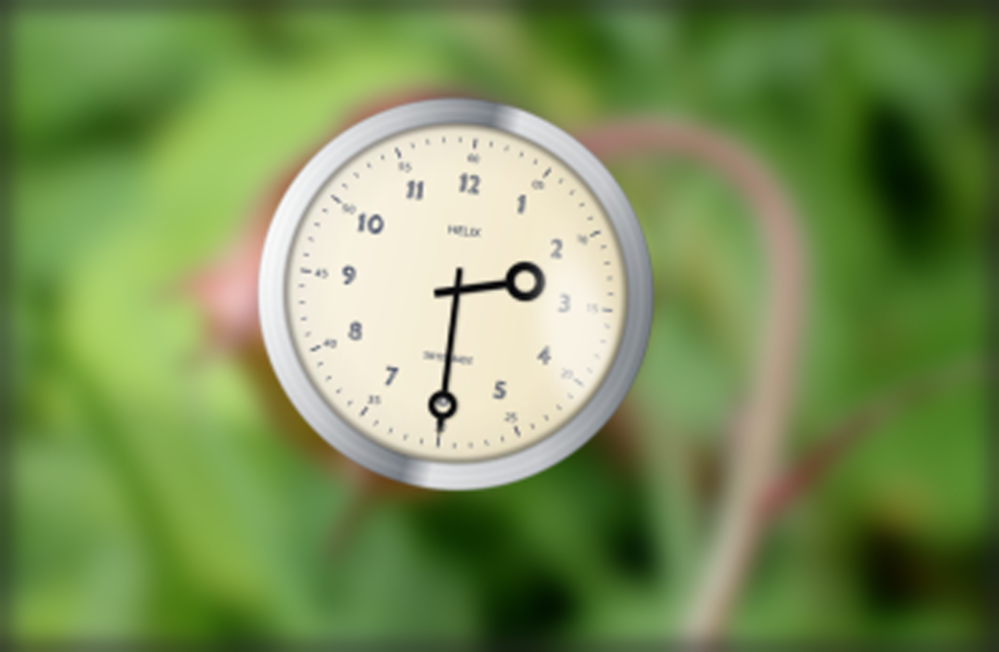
2:30
